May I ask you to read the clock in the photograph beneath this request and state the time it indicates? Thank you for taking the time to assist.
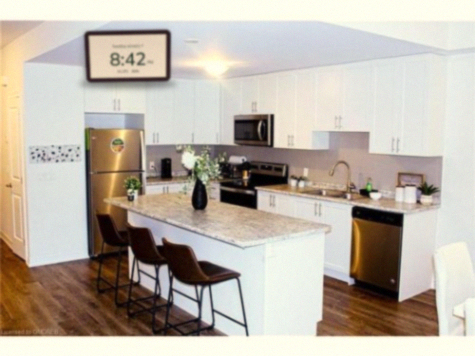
8:42
